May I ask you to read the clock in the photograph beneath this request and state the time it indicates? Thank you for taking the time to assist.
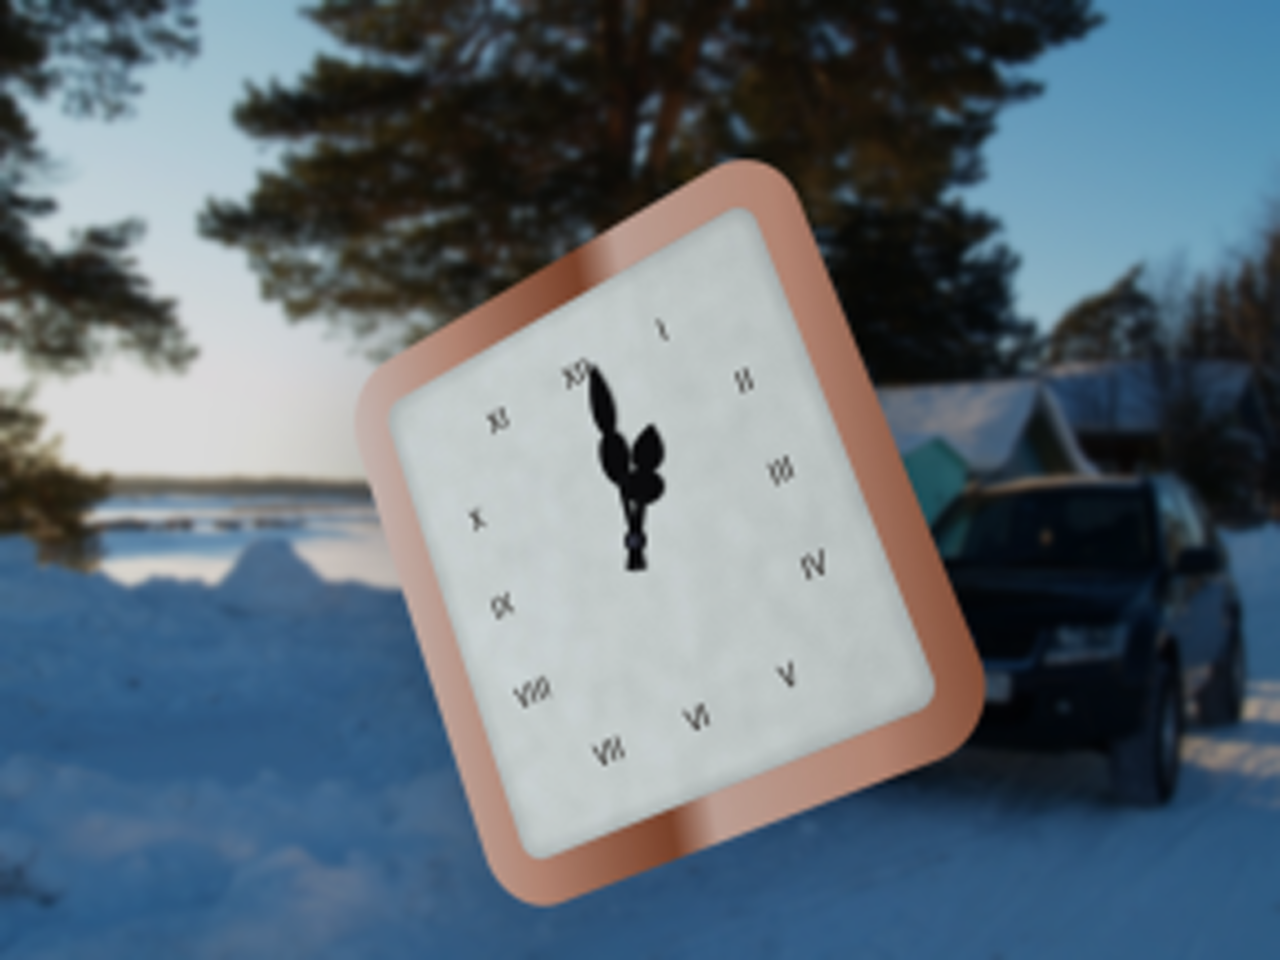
1:01
